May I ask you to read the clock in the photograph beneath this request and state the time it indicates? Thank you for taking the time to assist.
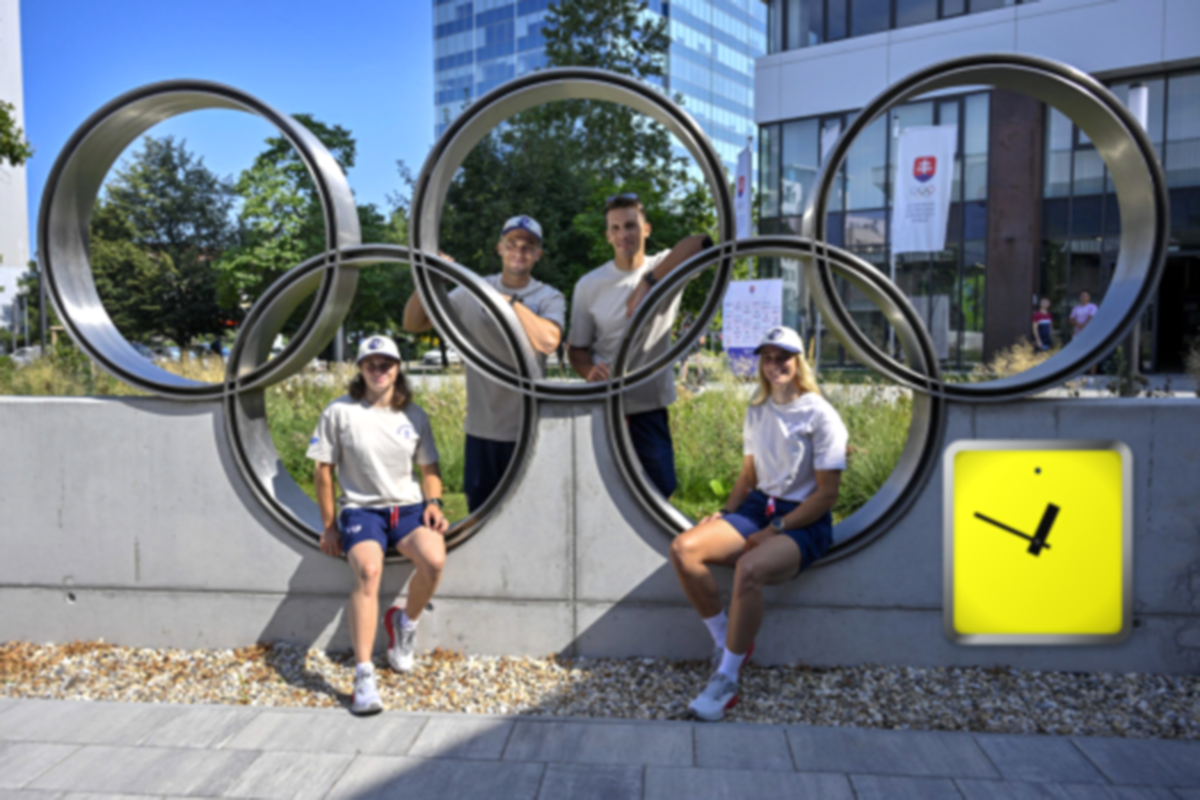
12:49
